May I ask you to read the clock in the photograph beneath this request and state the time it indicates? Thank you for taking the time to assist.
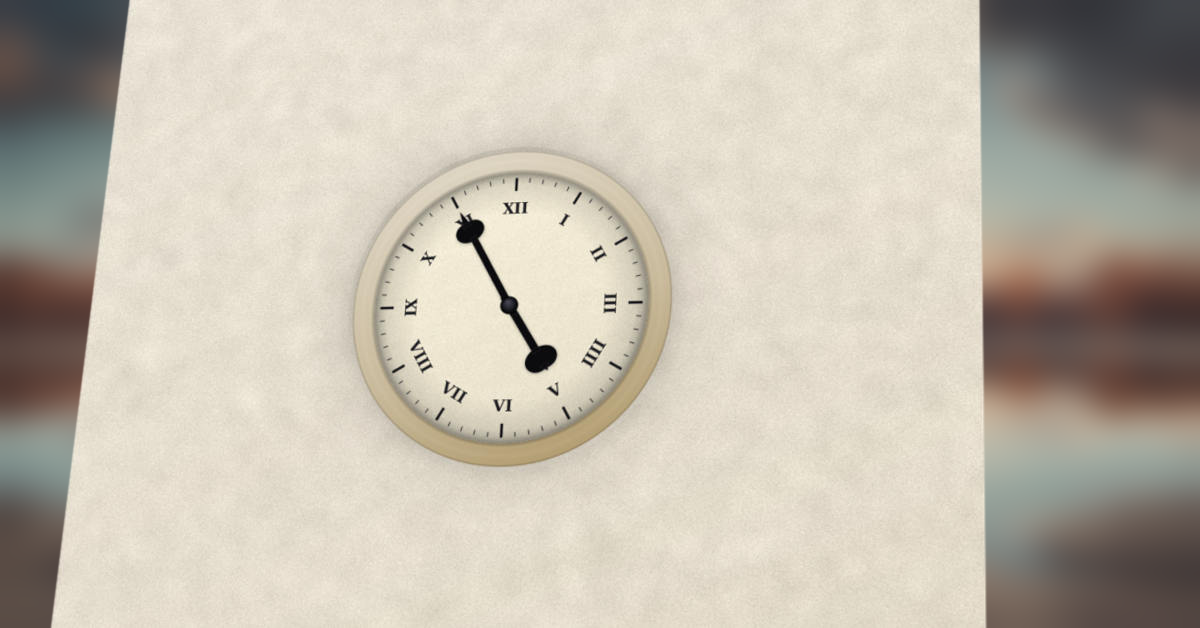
4:55
